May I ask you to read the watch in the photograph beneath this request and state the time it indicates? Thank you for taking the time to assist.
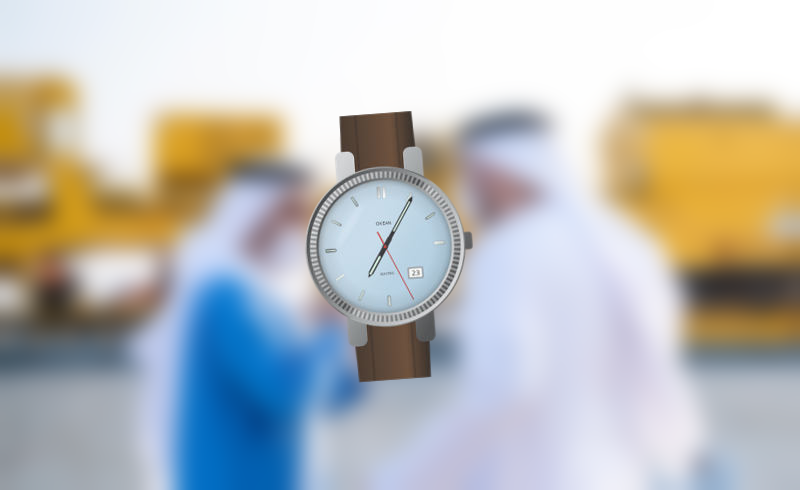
7:05:26
